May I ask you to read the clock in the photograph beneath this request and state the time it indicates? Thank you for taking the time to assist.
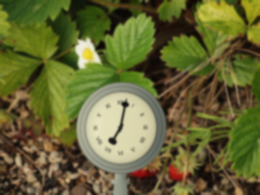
7:02
